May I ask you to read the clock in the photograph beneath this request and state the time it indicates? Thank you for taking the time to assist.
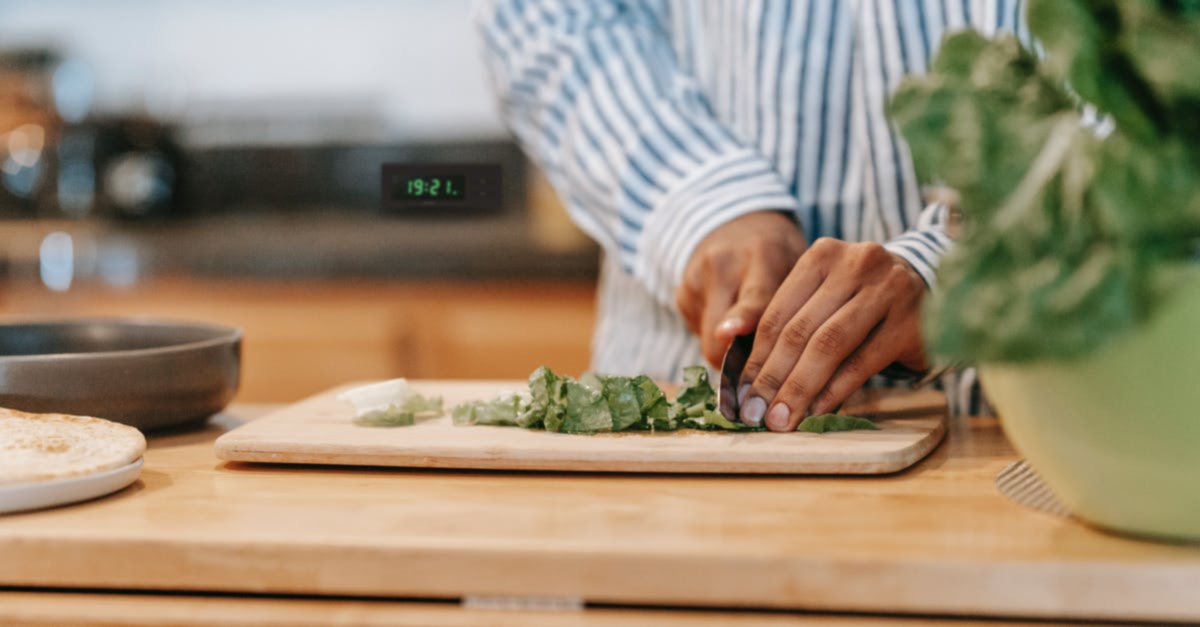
19:21
